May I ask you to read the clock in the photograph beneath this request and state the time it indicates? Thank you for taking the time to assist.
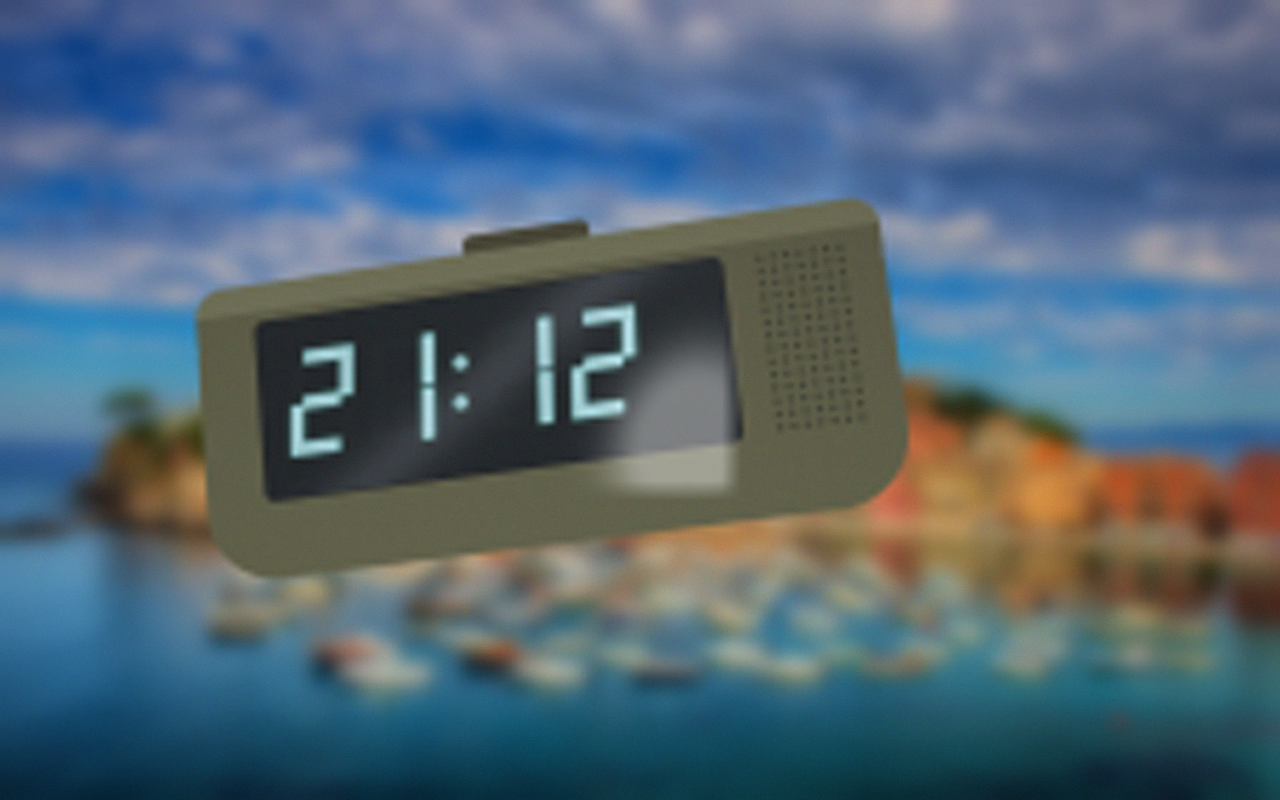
21:12
